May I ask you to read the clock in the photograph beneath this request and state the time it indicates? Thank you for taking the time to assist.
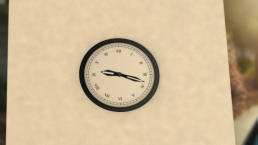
9:18
